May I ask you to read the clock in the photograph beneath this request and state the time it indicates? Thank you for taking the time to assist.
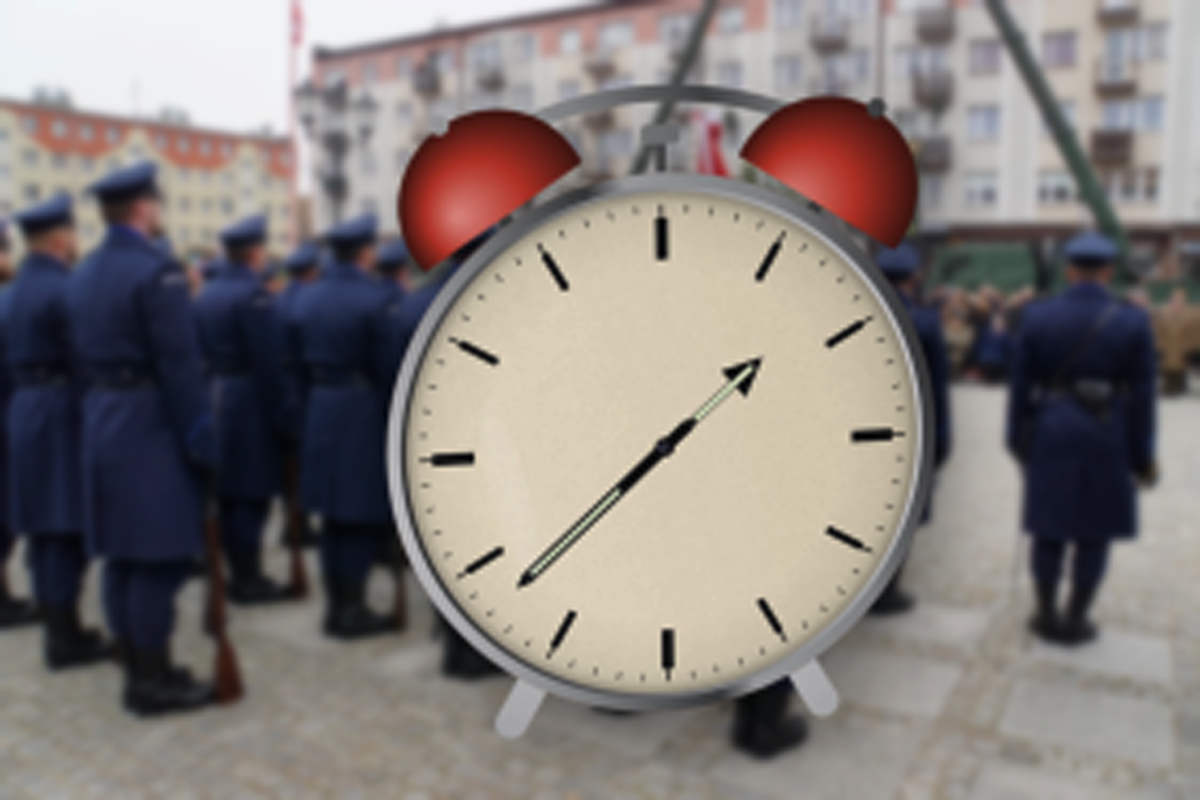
1:38
